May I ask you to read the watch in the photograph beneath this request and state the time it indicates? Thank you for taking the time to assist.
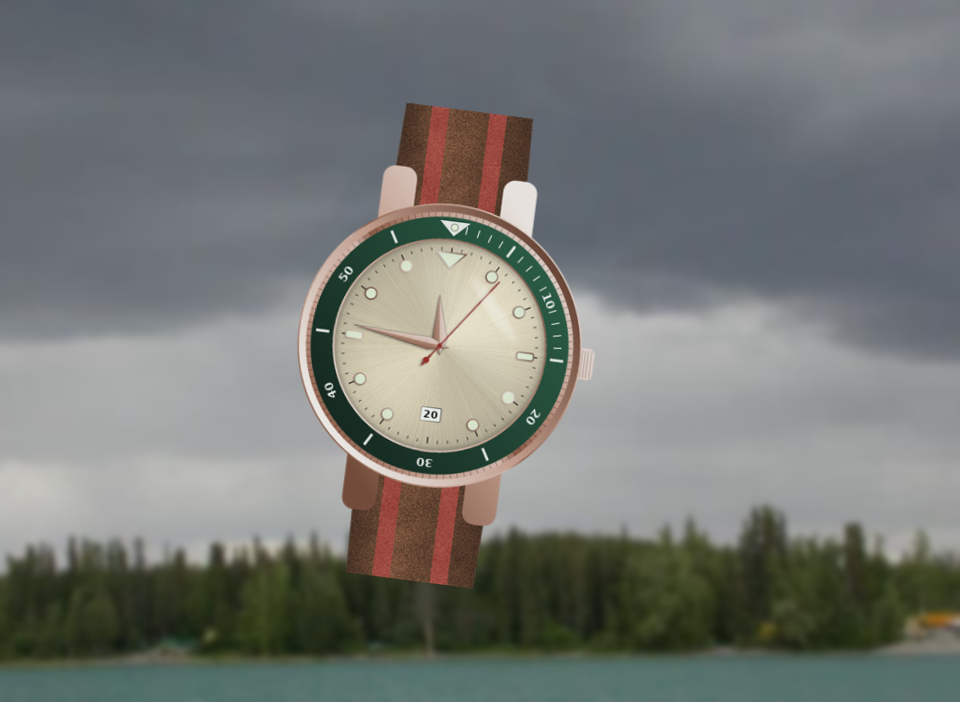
11:46:06
